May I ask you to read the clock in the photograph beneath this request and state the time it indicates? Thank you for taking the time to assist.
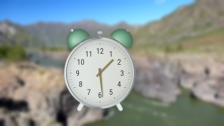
1:29
